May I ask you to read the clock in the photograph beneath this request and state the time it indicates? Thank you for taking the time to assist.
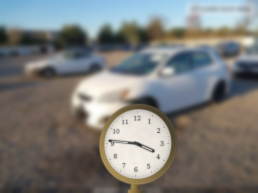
3:46
